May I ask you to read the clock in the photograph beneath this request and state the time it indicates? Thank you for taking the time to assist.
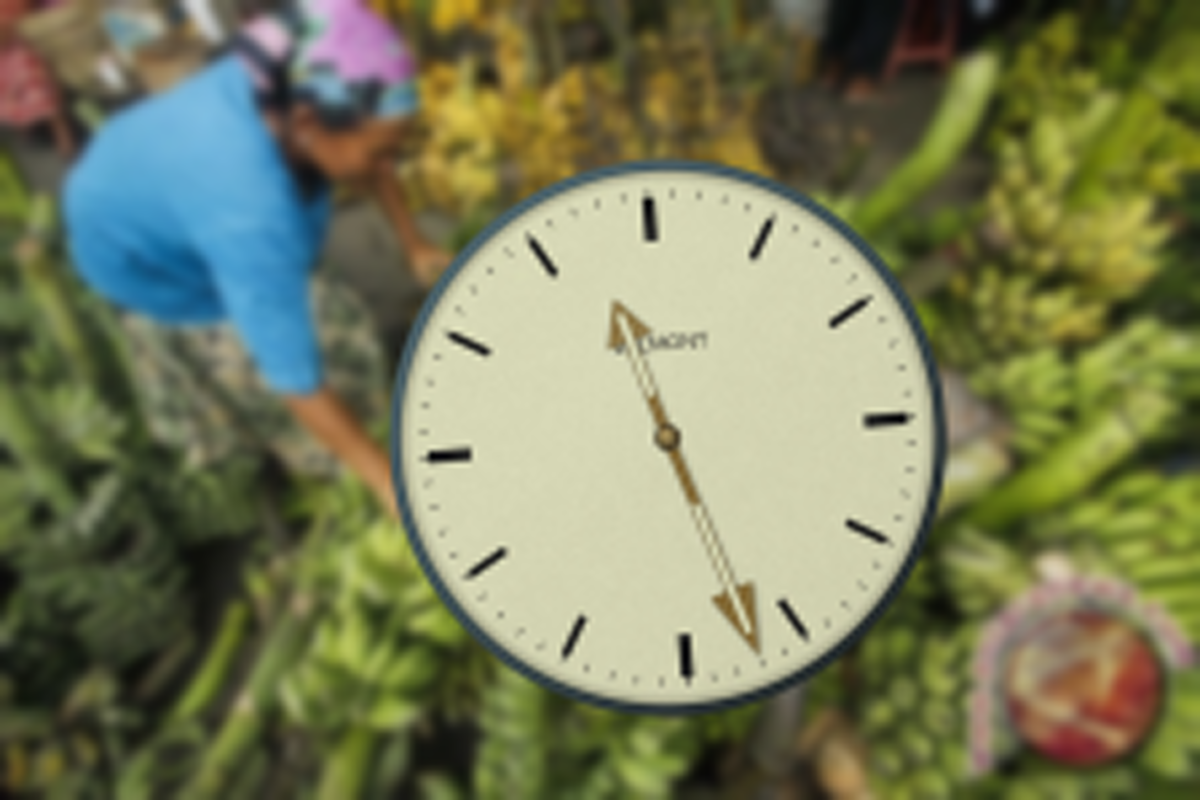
11:27
